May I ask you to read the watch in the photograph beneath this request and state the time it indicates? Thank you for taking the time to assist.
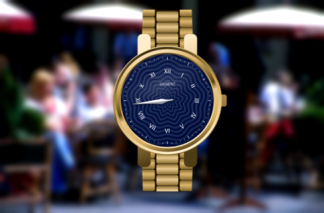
8:44
